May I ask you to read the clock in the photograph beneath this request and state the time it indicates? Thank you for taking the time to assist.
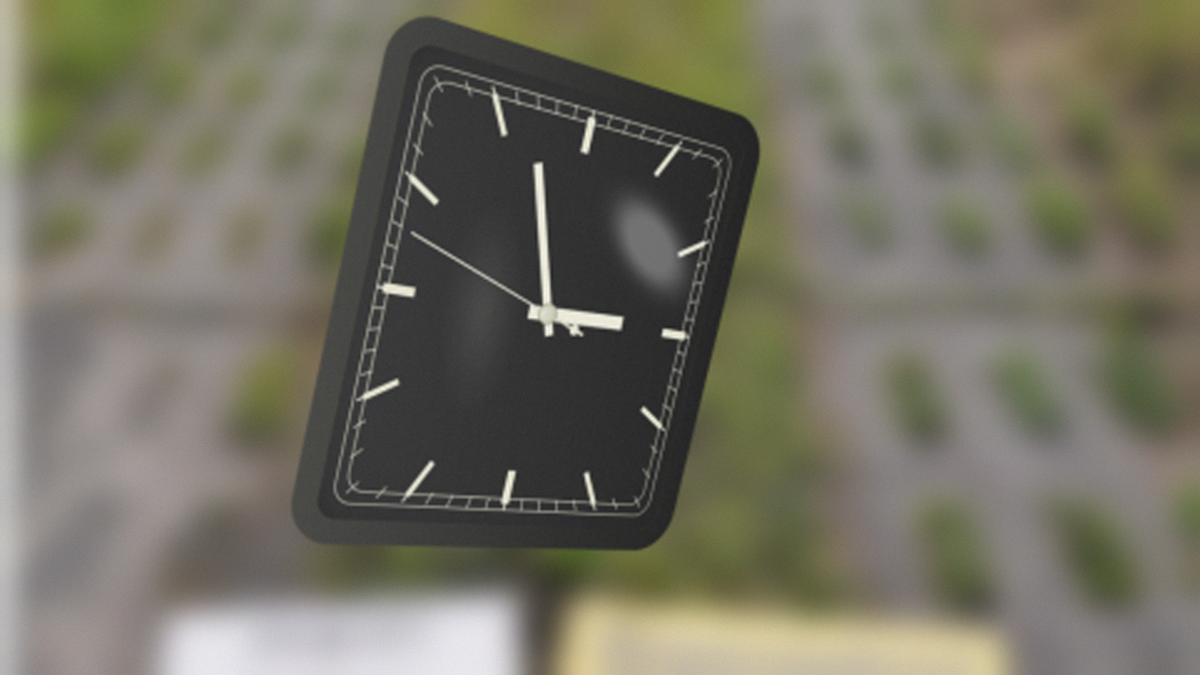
2:56:48
